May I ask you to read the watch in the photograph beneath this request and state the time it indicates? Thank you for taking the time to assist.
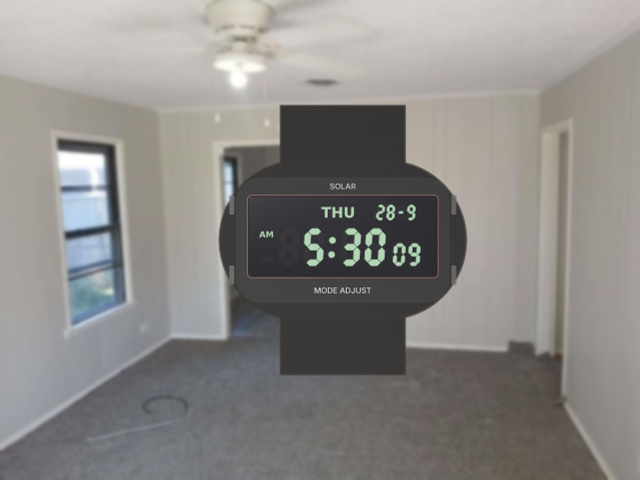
5:30:09
